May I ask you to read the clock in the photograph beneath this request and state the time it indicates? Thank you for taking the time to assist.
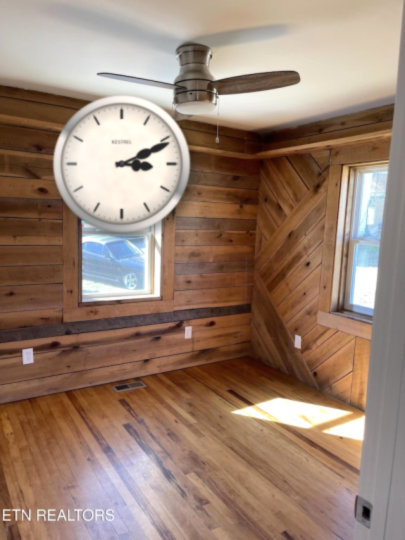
3:11
